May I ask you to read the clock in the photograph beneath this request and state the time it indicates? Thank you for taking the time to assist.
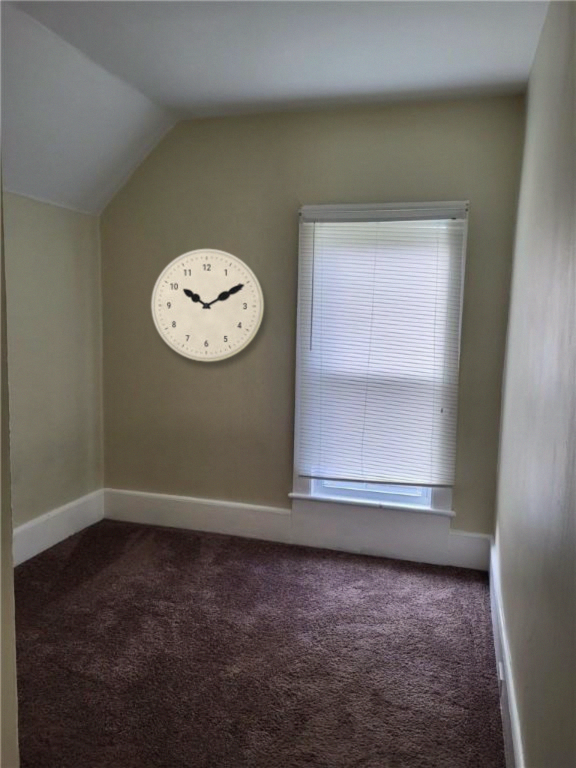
10:10
